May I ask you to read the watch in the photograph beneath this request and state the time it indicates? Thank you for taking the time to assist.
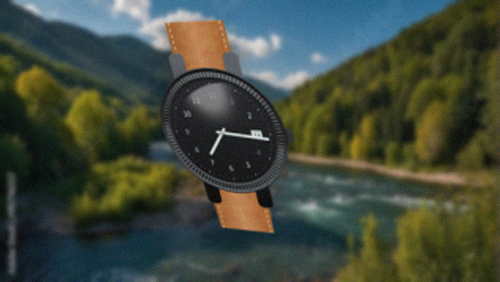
7:16
